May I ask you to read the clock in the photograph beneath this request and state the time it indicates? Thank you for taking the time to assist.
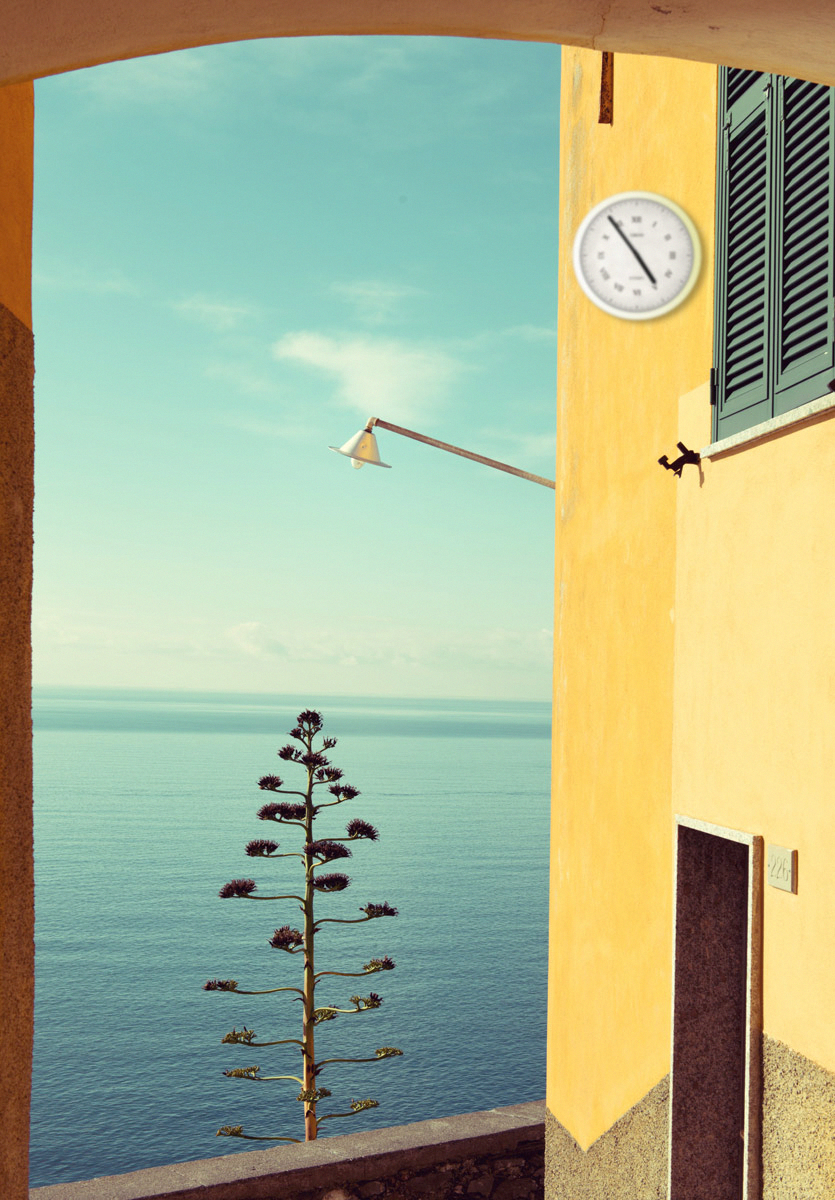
4:54
